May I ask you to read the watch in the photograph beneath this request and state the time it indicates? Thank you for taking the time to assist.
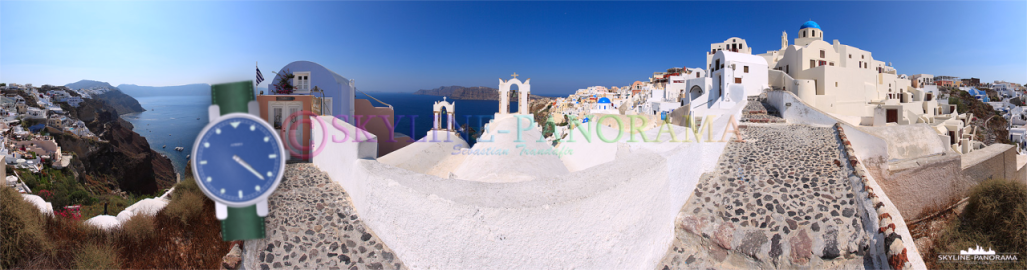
4:22
